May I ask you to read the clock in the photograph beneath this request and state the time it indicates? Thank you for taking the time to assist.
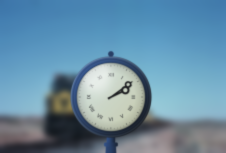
2:09
